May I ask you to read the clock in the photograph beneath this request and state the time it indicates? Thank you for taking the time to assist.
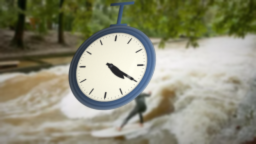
4:20
